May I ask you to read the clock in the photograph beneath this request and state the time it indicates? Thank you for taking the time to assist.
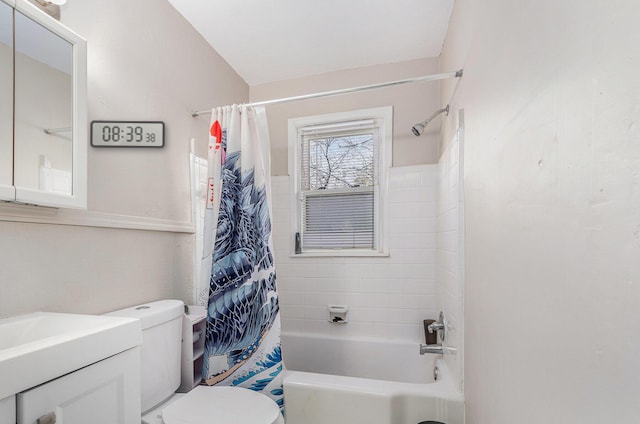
8:39:38
